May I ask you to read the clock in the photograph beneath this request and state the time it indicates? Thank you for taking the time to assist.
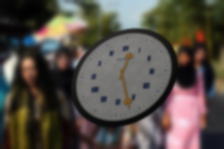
12:27
